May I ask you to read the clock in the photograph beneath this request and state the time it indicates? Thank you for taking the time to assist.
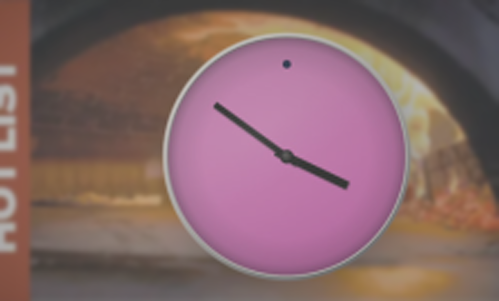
3:51
